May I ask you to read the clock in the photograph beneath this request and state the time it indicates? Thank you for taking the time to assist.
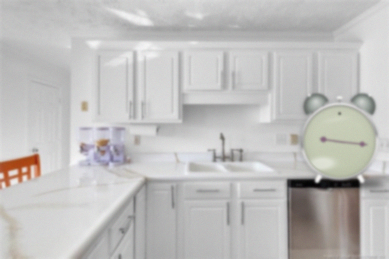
9:16
